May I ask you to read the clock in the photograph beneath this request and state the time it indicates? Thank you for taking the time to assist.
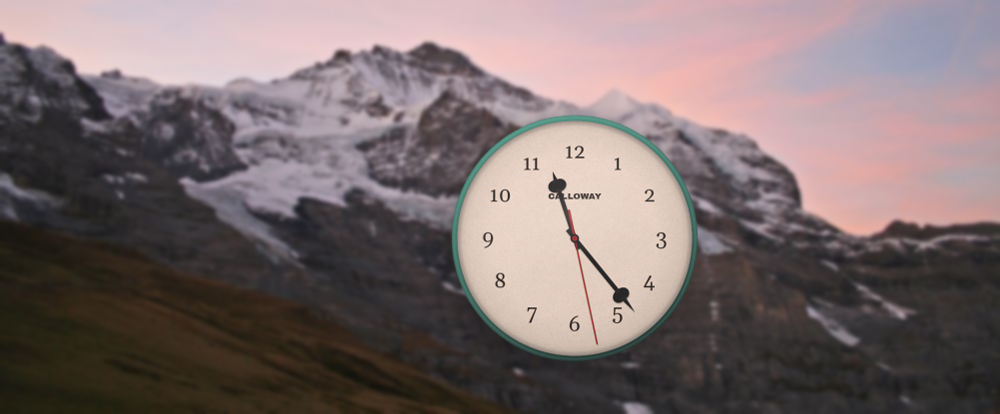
11:23:28
